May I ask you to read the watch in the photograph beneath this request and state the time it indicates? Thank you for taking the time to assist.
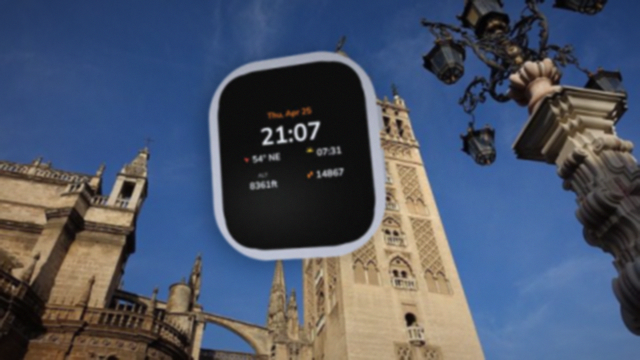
21:07
